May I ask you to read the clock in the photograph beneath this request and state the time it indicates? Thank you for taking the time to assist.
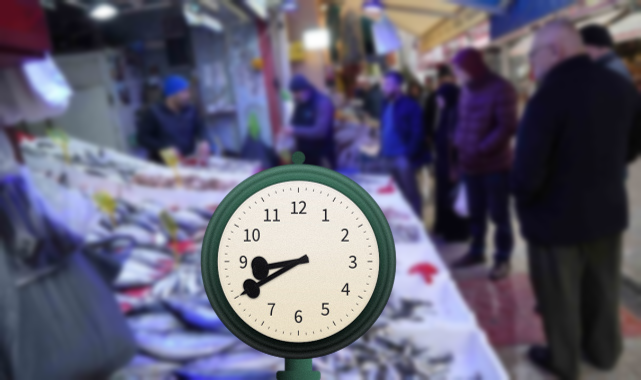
8:40
